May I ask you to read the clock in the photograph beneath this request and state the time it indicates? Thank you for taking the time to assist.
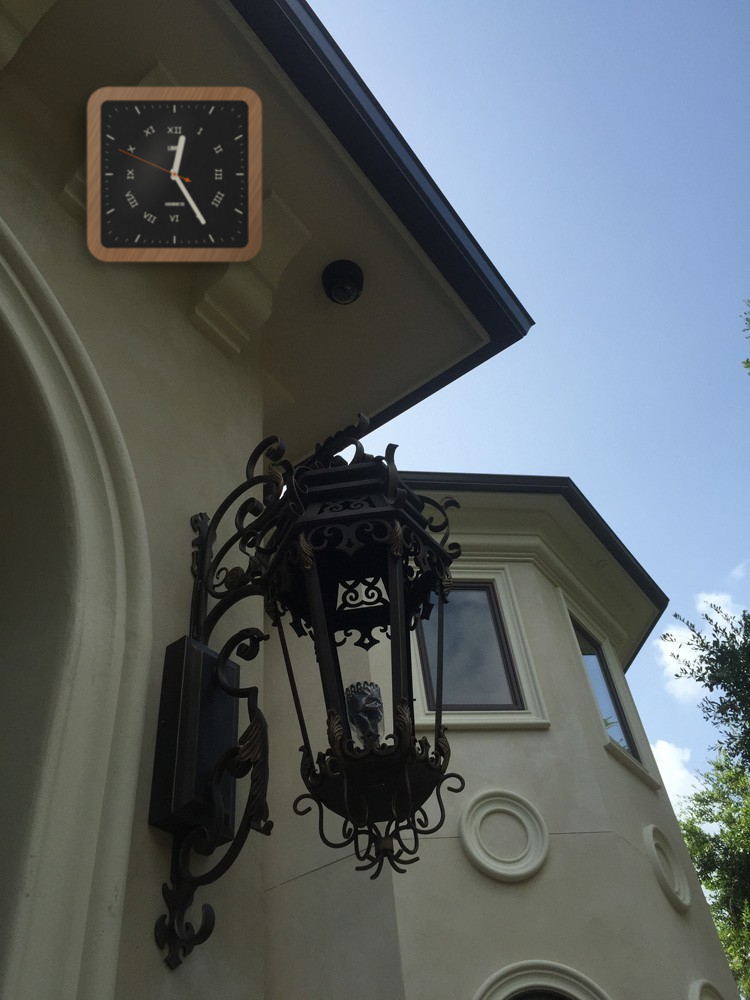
12:24:49
